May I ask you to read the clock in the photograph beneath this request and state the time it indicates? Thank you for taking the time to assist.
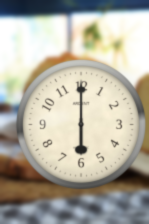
6:00
